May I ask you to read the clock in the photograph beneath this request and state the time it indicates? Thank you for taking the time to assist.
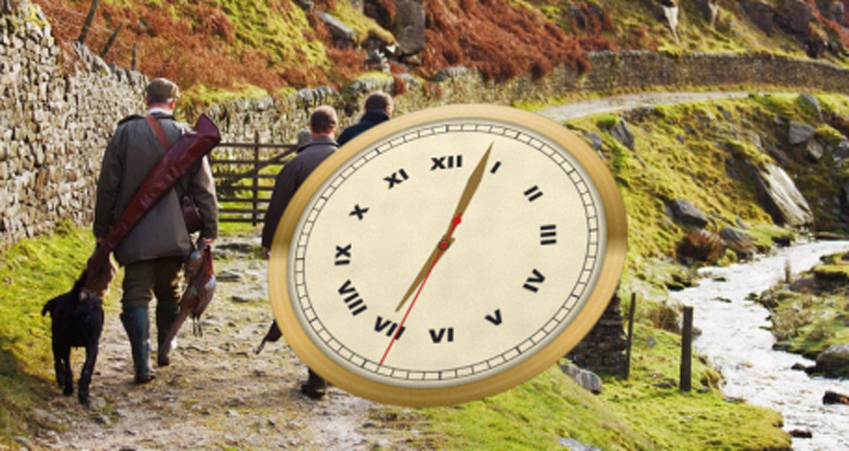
7:03:34
